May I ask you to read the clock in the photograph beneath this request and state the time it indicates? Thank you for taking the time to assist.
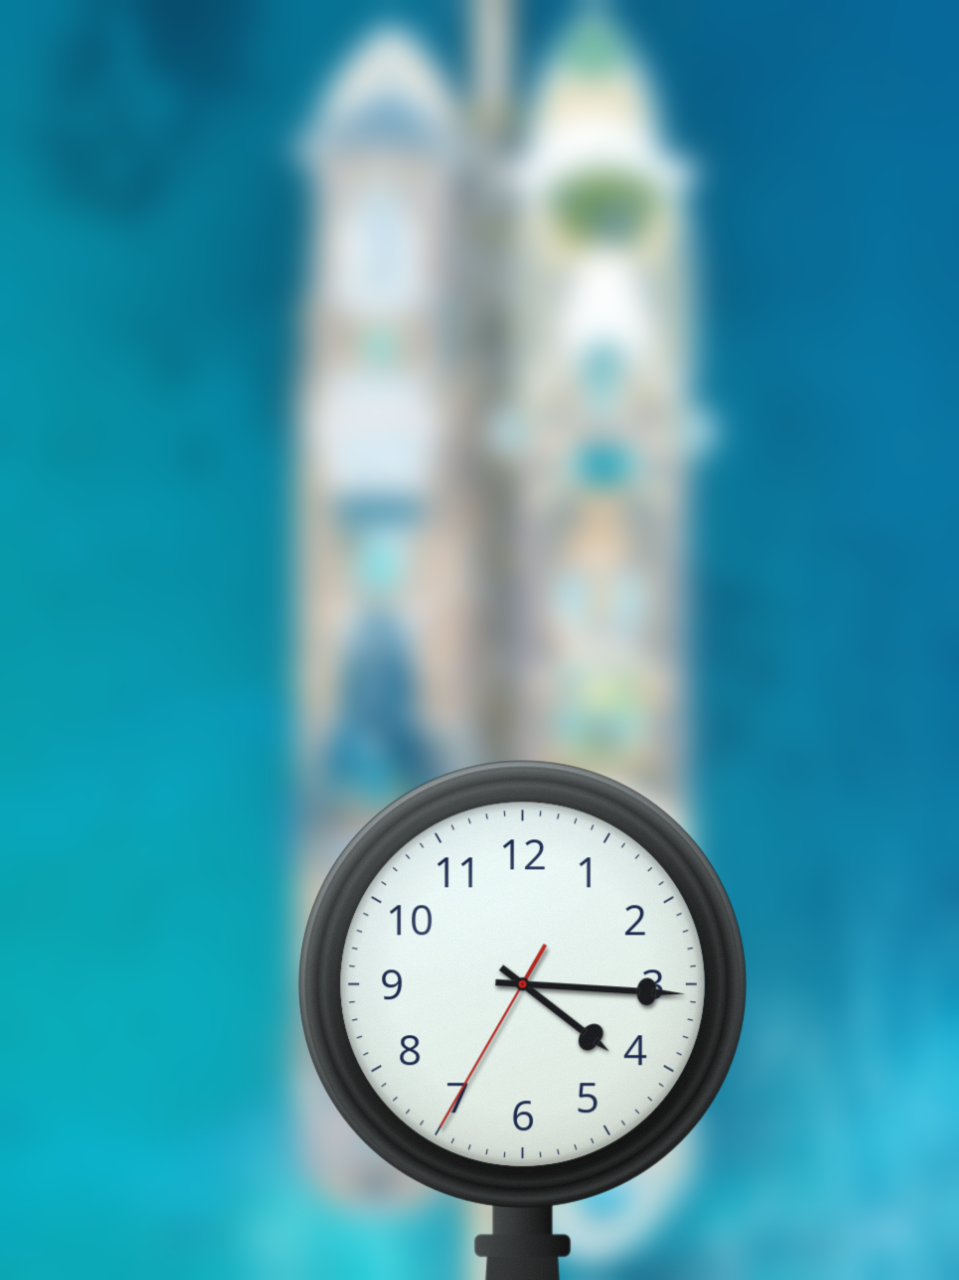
4:15:35
